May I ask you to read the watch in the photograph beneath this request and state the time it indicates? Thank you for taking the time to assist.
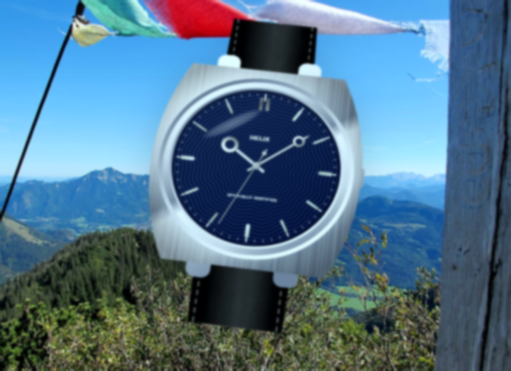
10:08:34
